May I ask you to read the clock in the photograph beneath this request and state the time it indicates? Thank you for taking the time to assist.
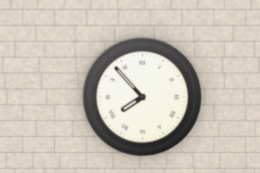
7:53
